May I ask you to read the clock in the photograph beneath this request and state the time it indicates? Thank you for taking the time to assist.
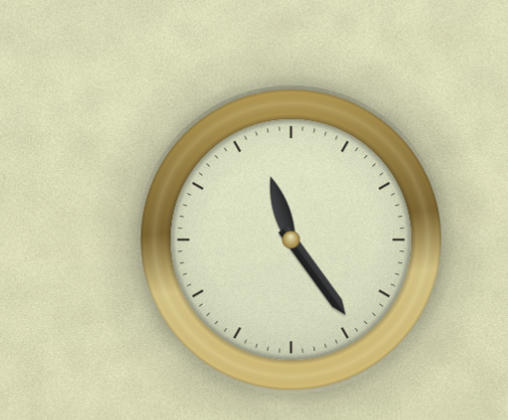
11:24
